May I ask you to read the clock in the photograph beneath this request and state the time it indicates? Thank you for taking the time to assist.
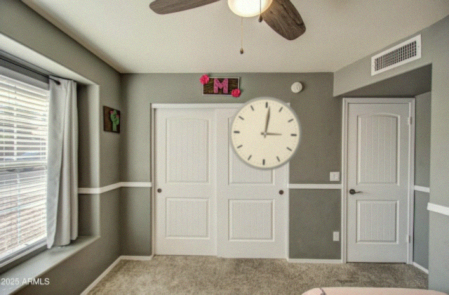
3:01
